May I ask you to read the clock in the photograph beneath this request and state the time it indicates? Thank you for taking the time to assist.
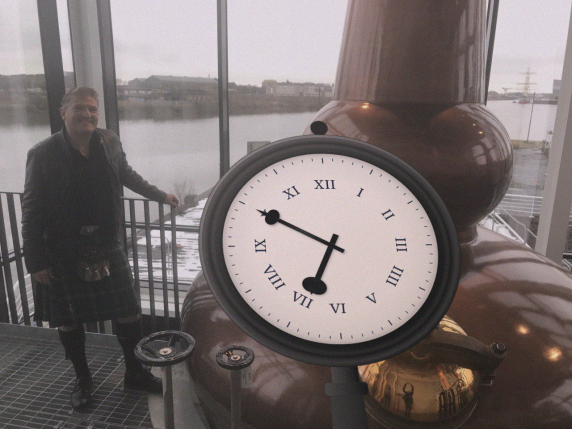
6:50
